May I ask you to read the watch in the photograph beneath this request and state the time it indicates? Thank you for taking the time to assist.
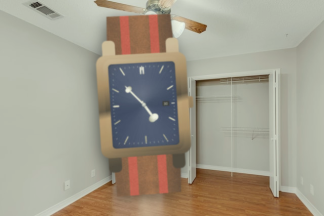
4:53
